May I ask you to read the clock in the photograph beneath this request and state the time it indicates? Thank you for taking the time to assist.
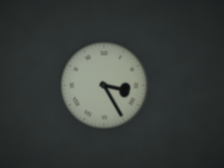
3:25
